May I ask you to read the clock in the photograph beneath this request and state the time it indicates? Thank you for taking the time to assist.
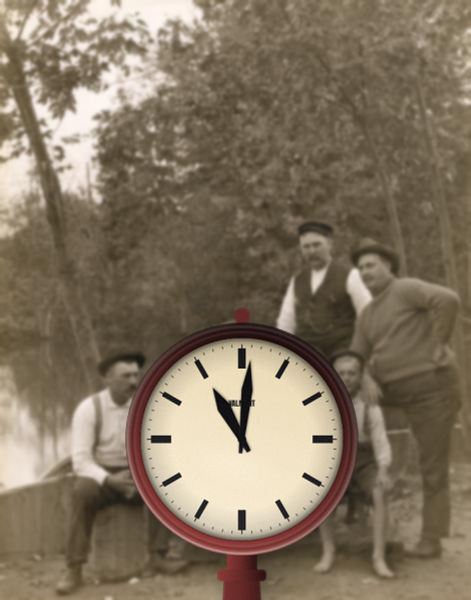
11:01
